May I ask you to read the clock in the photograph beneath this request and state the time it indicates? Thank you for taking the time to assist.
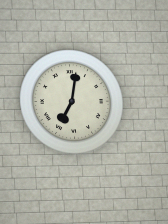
7:02
